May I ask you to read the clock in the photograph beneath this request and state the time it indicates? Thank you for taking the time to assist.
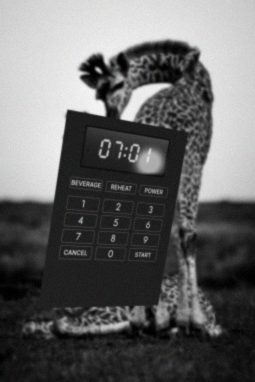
7:01
